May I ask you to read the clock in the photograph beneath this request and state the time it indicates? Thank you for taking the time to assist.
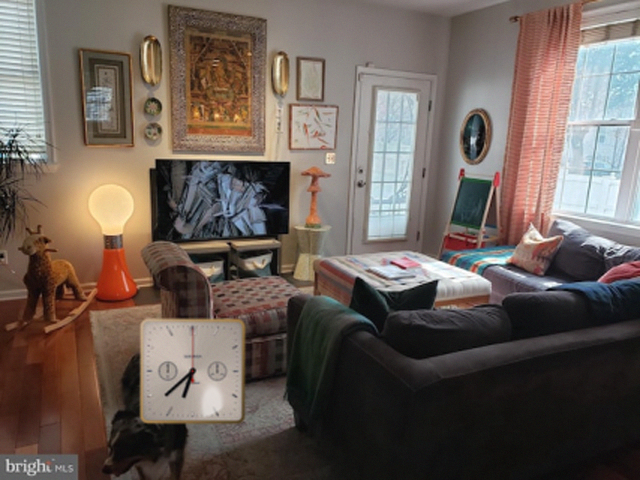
6:38
